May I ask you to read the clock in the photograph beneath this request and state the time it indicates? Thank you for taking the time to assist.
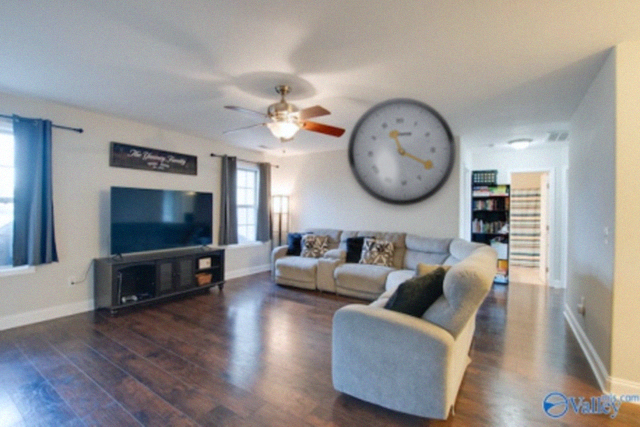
11:20
